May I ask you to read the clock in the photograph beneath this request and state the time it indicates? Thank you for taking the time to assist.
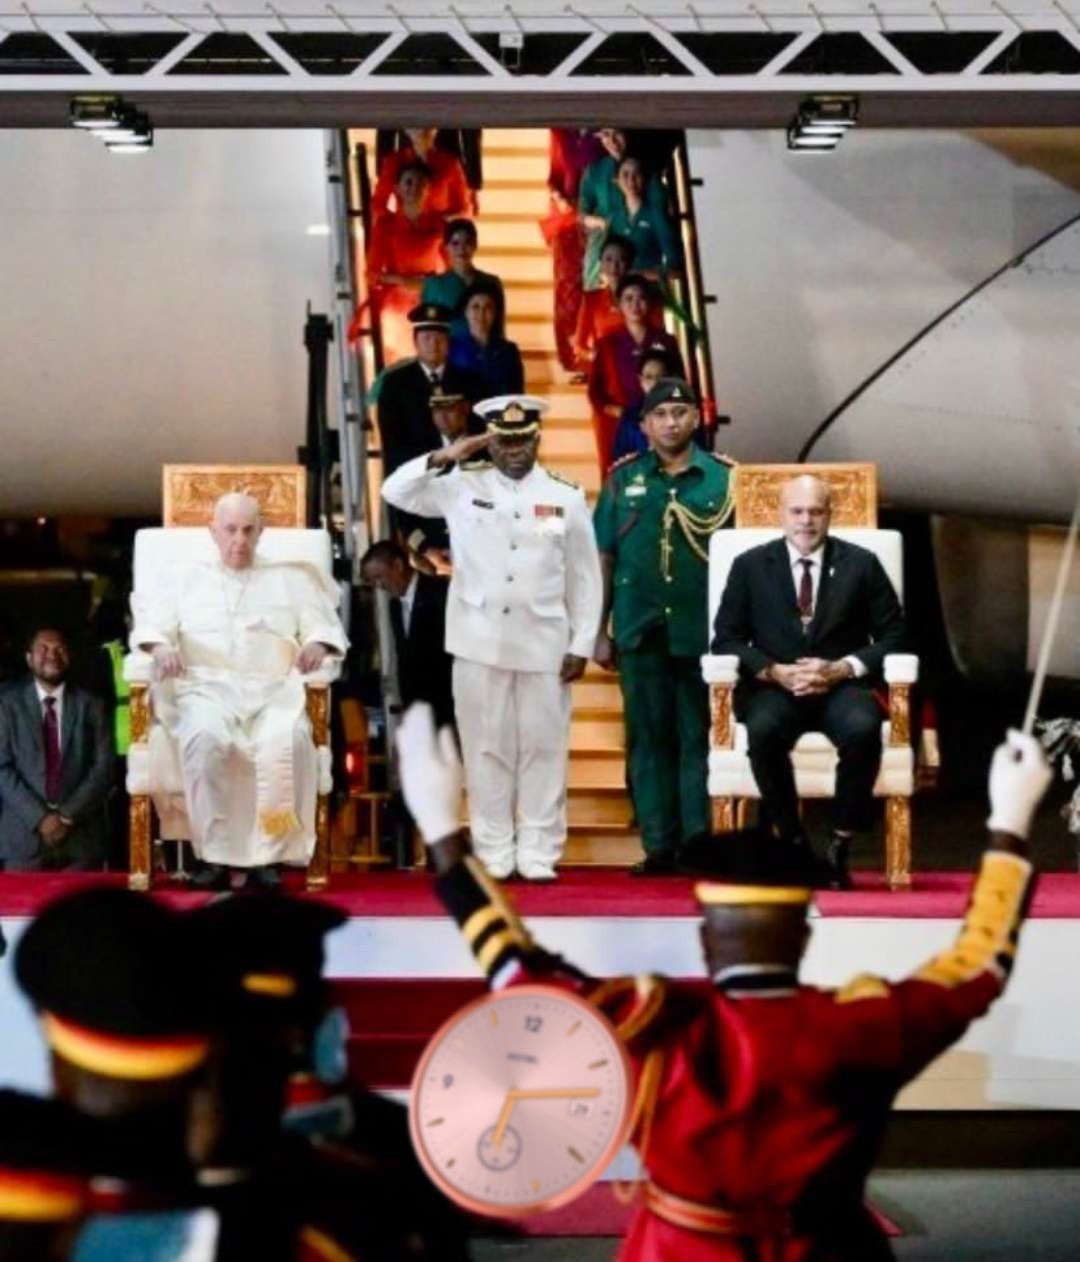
6:13
